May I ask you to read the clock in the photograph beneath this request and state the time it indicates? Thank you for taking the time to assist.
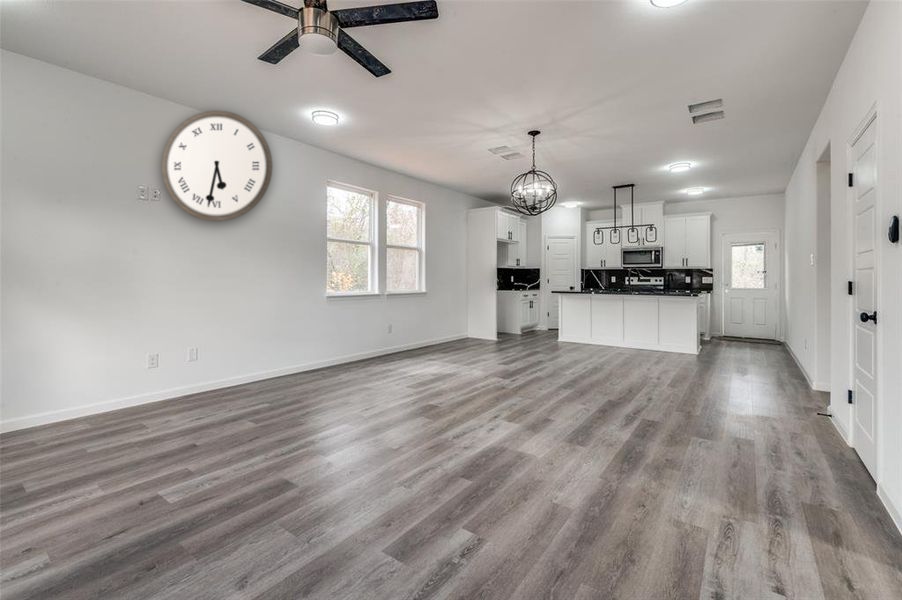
5:32
